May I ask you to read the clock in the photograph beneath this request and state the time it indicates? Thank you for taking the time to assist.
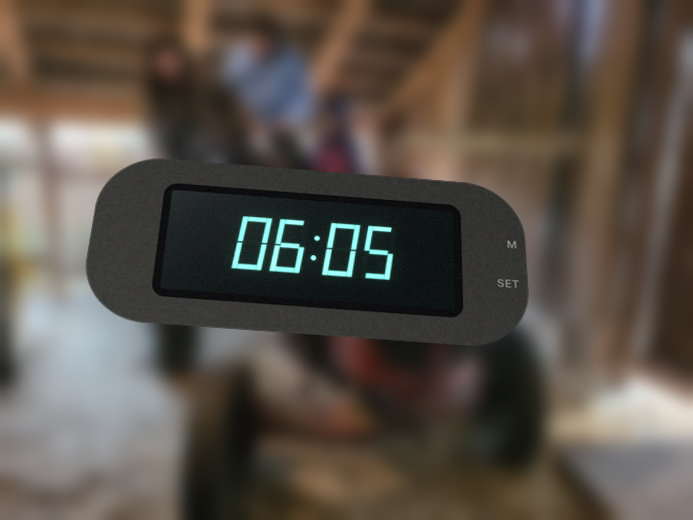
6:05
